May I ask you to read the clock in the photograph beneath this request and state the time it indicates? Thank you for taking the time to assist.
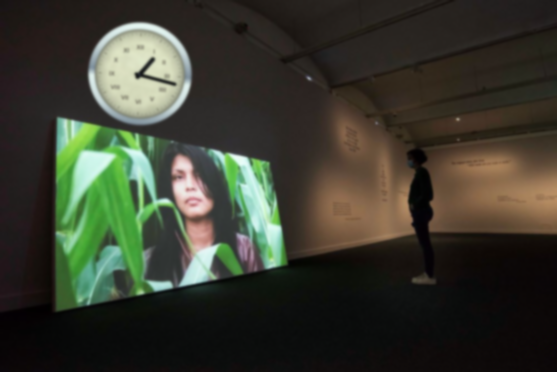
1:17
